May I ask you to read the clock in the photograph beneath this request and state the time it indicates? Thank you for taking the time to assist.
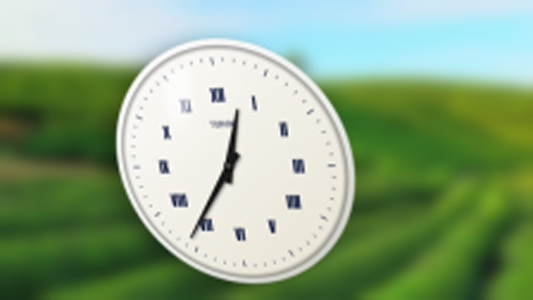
12:36
